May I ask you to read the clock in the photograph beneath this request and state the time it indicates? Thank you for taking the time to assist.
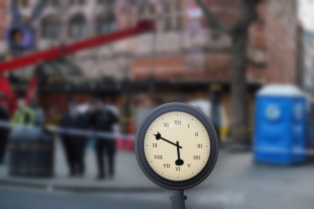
5:49
